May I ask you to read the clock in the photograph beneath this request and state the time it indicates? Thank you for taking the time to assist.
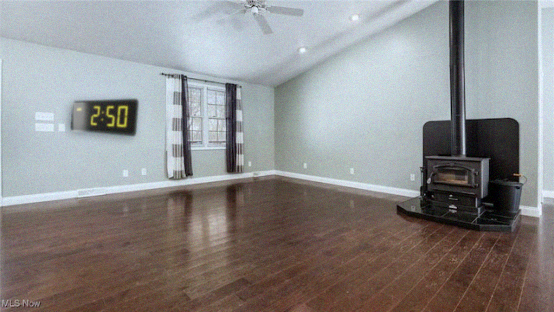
2:50
